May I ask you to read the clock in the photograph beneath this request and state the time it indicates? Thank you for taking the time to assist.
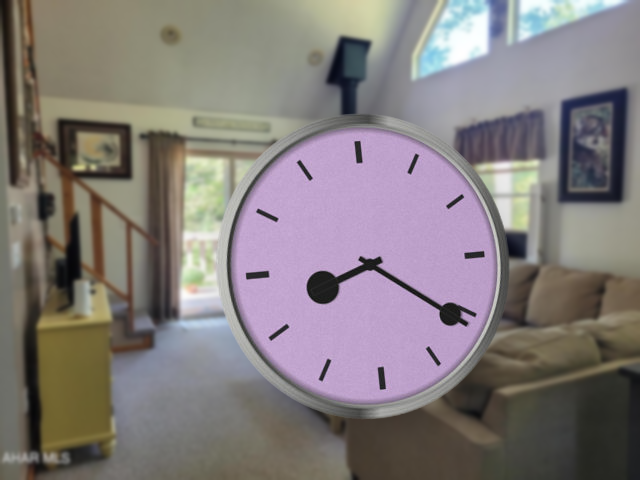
8:21
